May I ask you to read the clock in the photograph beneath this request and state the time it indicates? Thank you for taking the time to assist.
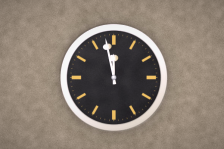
11:58
